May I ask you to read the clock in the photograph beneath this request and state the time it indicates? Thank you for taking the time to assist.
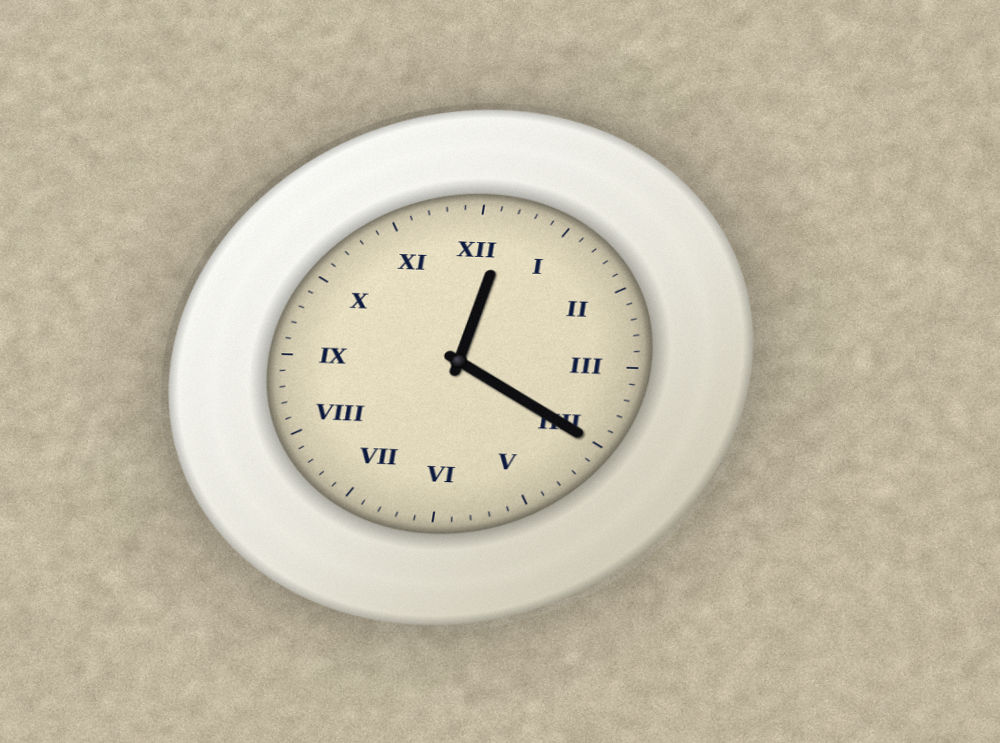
12:20
